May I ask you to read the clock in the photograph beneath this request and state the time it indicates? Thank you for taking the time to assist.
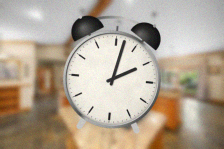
2:02
